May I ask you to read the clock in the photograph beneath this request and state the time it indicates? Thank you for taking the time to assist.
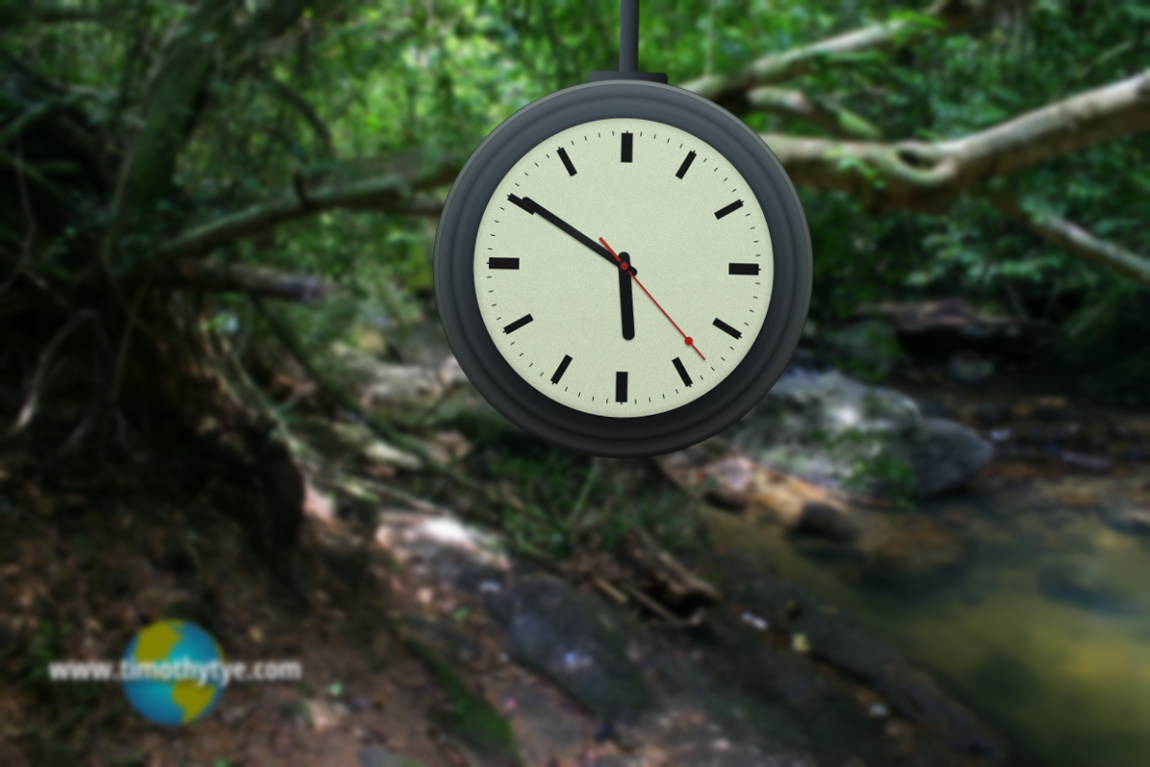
5:50:23
